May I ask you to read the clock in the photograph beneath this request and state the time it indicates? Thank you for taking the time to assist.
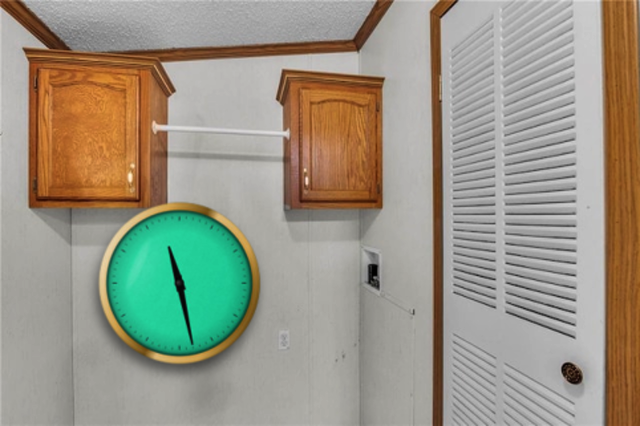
11:28
